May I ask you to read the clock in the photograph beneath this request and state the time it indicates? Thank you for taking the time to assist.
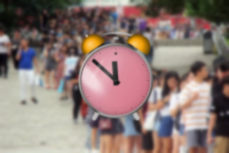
11:52
